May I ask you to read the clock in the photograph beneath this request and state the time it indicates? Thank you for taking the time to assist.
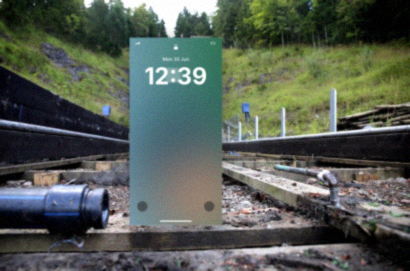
12:39
